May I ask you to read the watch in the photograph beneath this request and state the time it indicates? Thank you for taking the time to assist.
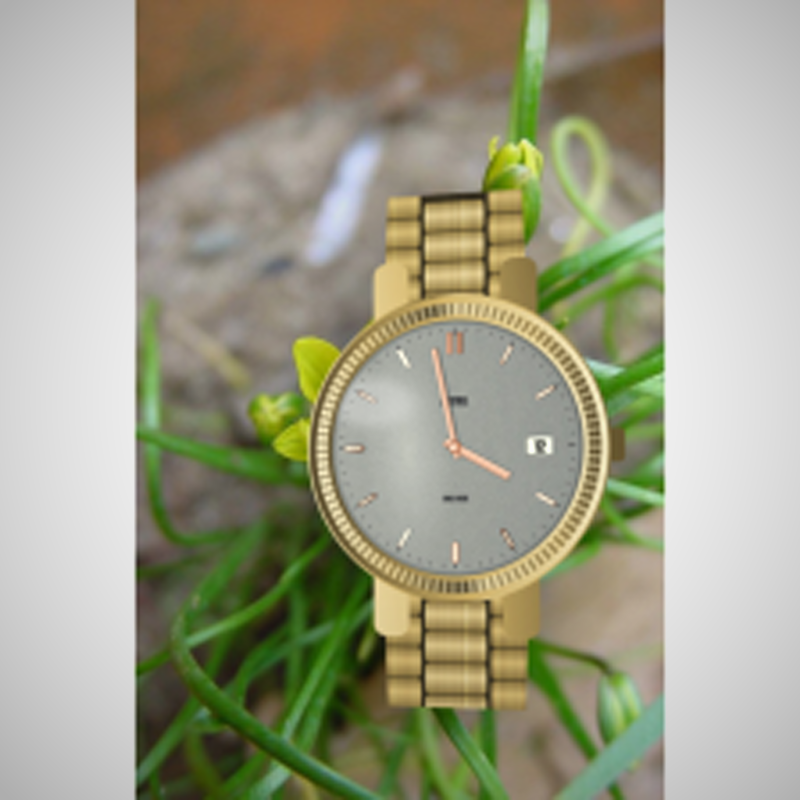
3:58
